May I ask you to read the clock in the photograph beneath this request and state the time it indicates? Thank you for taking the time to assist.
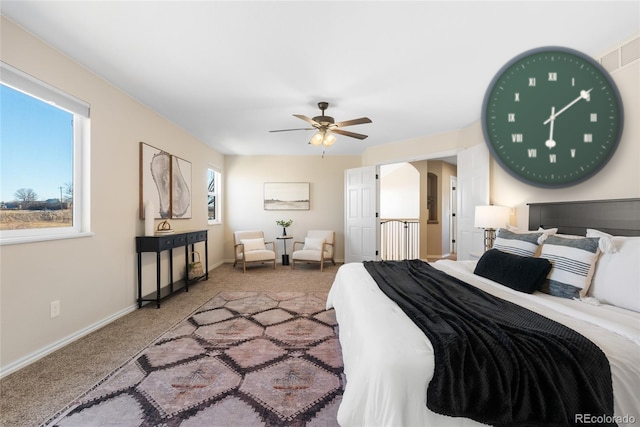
6:09
